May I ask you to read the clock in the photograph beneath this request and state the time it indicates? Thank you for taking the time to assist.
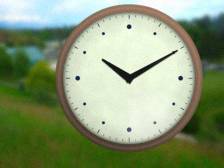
10:10
